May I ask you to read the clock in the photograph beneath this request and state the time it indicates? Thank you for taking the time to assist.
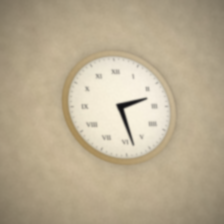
2:28
